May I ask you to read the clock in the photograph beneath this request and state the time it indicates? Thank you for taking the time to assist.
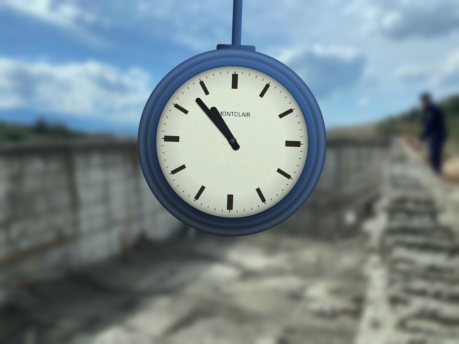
10:53
